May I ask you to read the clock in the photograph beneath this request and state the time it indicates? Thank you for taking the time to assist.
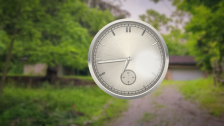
6:44
